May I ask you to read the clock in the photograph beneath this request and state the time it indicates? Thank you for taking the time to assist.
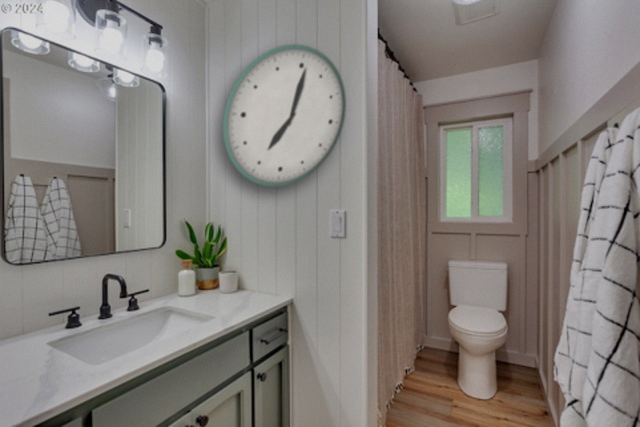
7:01
